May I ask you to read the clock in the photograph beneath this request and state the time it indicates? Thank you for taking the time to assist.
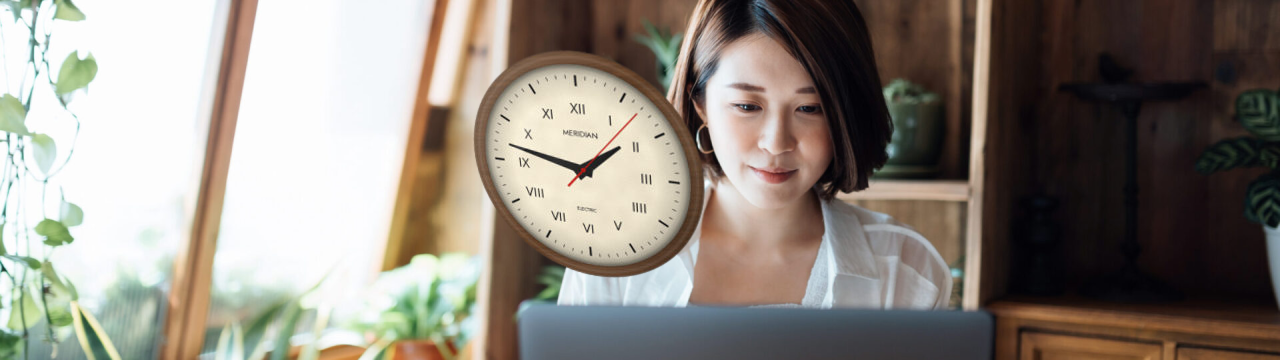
1:47:07
